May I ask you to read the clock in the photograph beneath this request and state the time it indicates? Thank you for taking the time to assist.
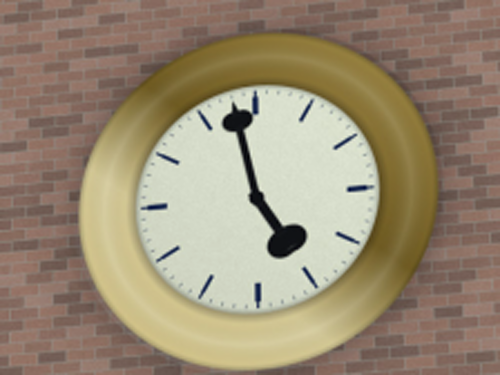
4:58
